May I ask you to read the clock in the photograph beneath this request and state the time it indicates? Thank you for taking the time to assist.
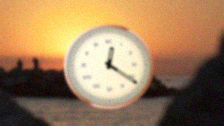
12:21
